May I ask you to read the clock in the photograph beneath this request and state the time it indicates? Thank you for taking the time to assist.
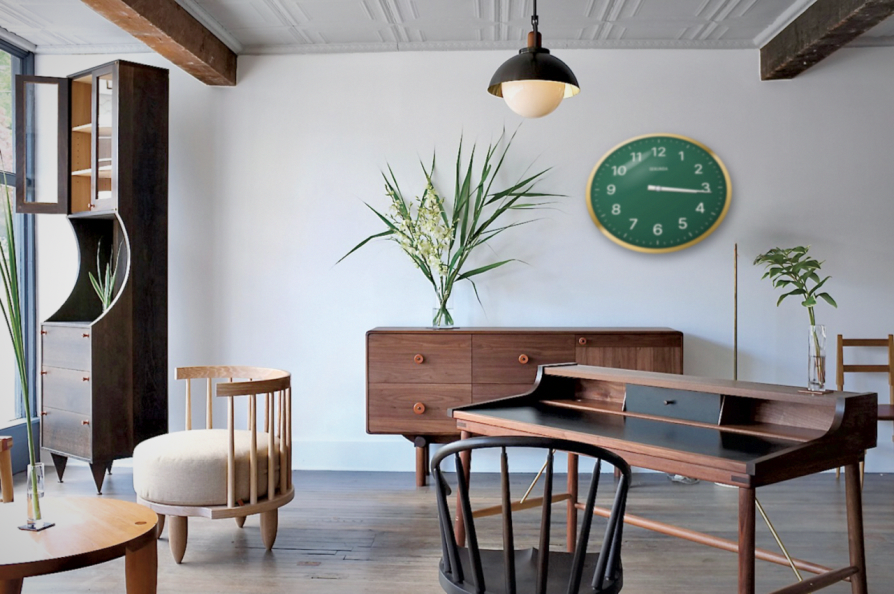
3:16
